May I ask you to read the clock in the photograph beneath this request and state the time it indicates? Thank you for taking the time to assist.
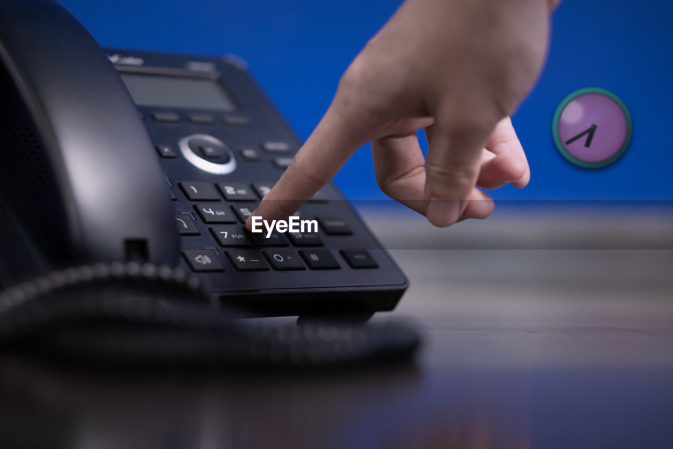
6:40
